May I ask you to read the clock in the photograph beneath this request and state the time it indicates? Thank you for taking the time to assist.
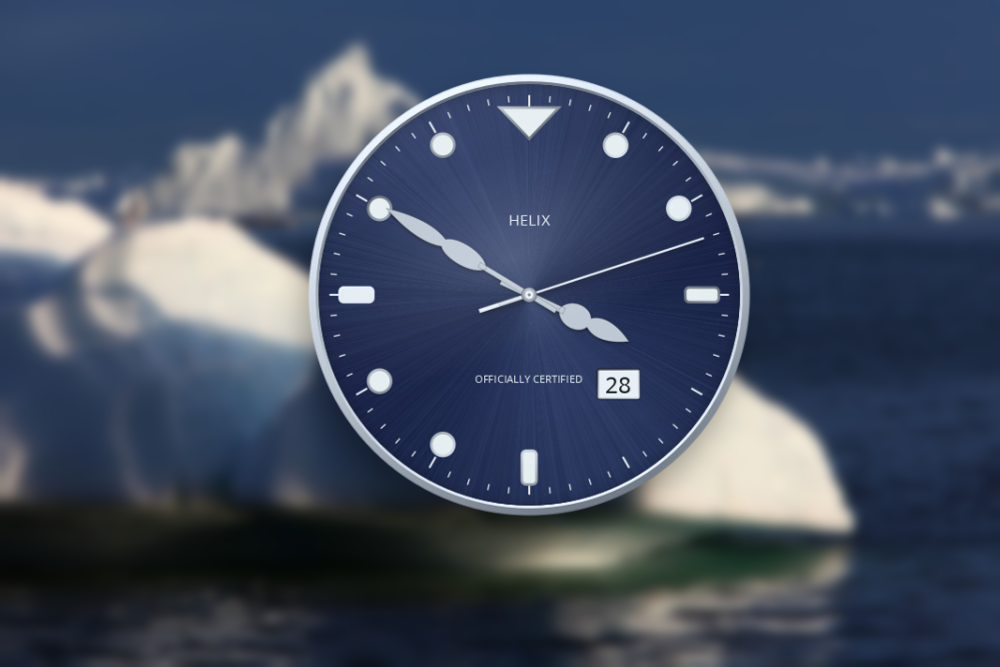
3:50:12
